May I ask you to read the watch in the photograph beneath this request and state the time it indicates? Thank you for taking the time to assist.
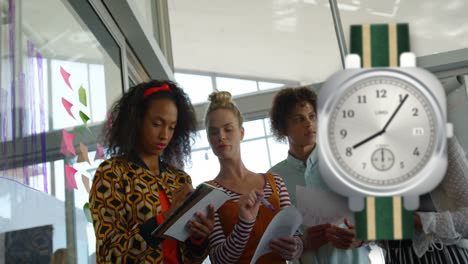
8:06
